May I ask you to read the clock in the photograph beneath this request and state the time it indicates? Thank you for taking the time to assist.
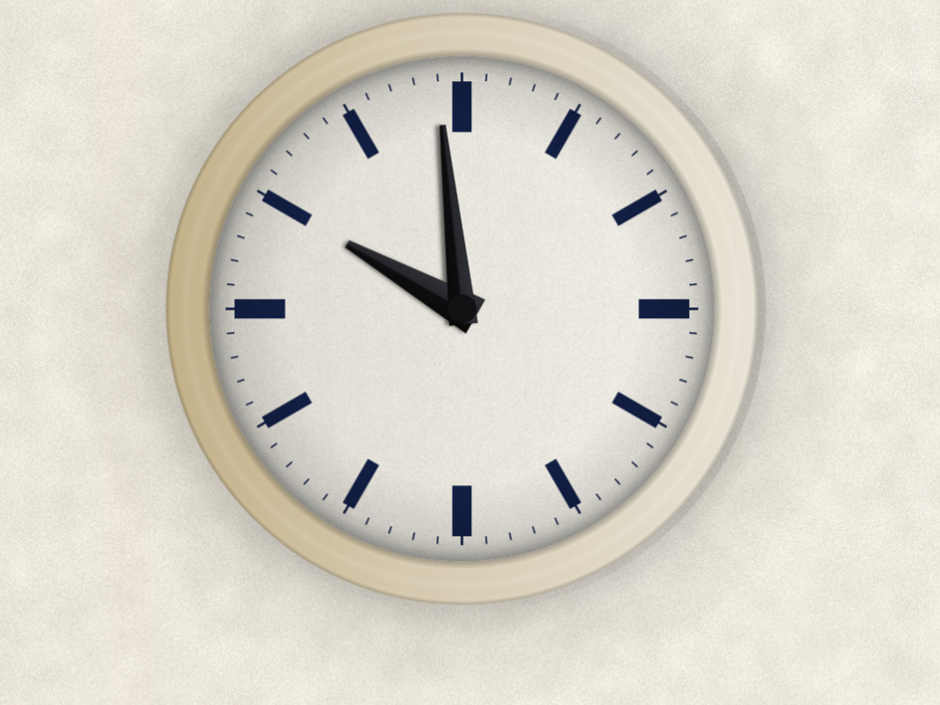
9:59
